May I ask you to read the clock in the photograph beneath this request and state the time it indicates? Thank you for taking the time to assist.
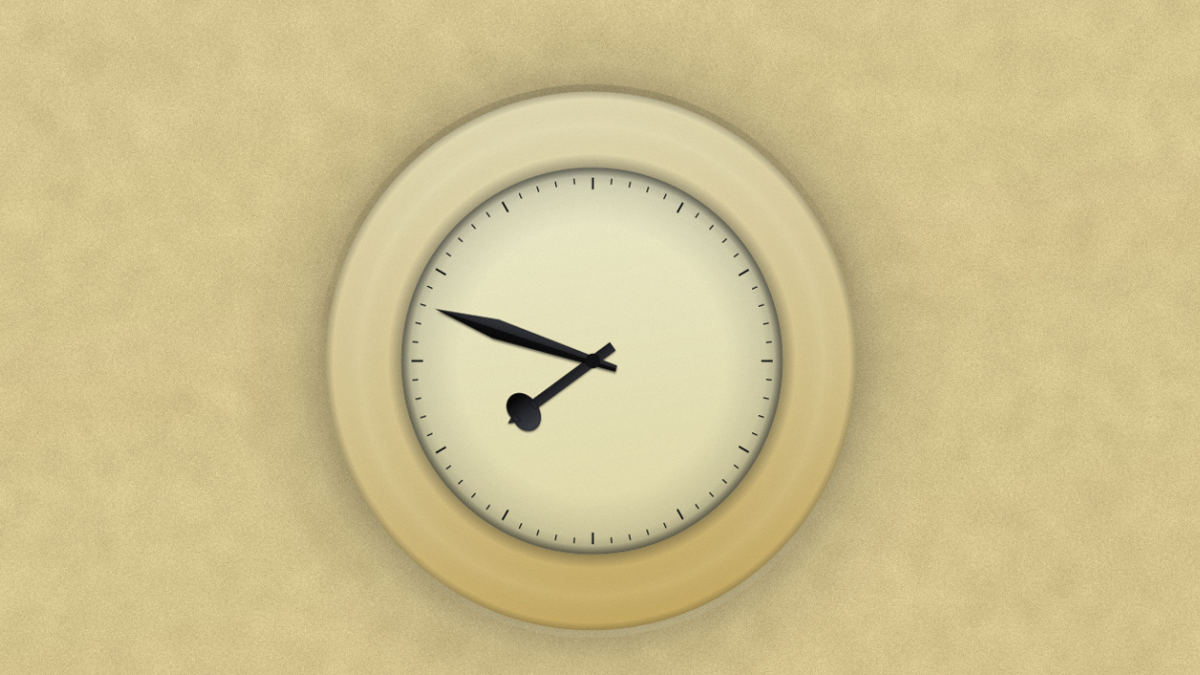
7:48
